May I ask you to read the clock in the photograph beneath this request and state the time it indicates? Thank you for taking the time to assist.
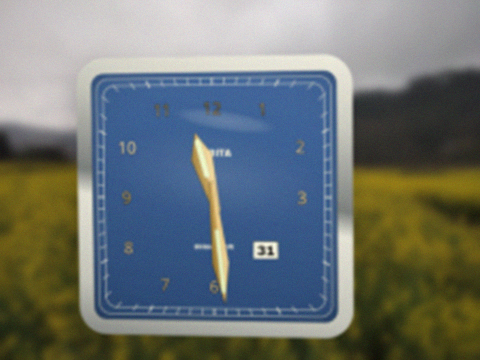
11:29
